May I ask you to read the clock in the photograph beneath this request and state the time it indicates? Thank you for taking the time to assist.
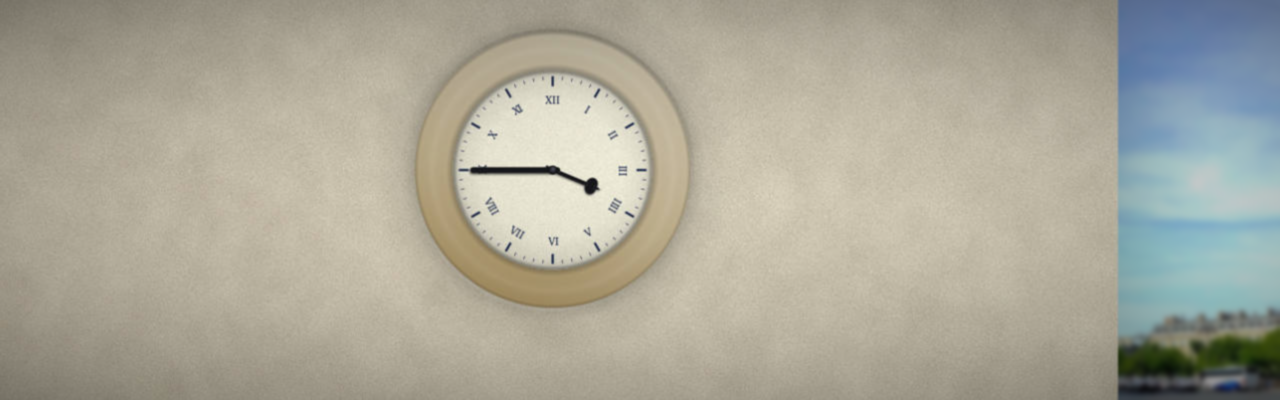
3:45
